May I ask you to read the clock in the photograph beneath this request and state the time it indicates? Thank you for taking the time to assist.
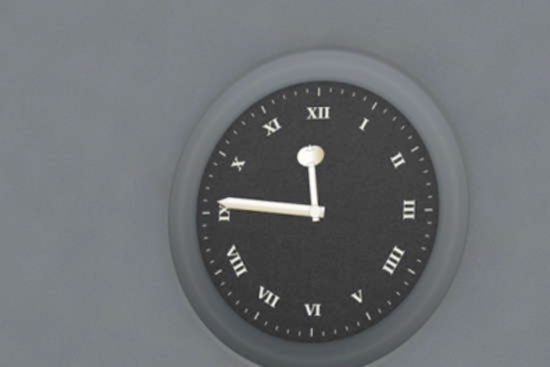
11:46
